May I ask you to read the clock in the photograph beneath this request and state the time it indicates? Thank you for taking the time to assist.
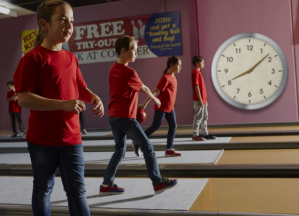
8:08
